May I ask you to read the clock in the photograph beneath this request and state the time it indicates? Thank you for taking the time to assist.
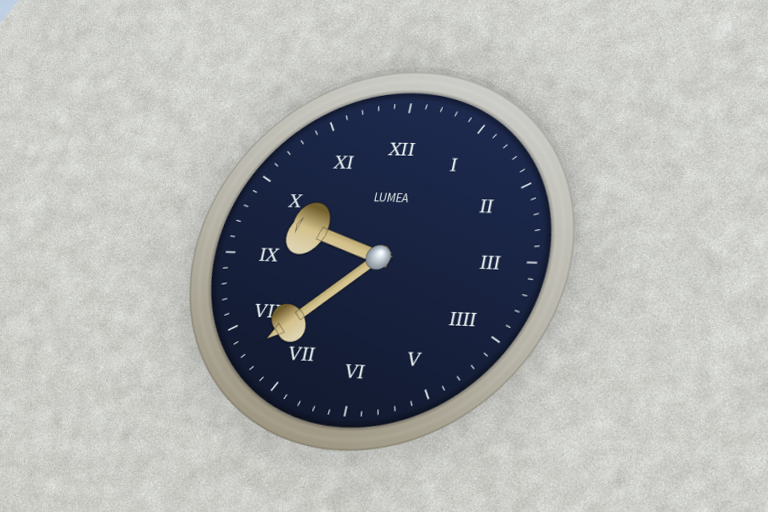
9:38
